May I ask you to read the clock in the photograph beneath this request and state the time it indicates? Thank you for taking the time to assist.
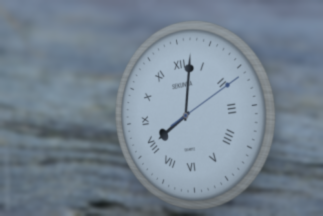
8:02:11
